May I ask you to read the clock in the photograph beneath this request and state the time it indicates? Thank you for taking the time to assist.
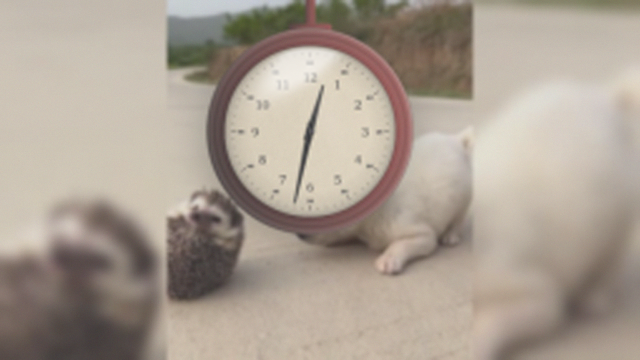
12:32
